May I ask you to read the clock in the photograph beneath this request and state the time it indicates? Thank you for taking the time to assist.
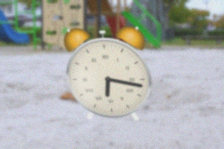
6:17
